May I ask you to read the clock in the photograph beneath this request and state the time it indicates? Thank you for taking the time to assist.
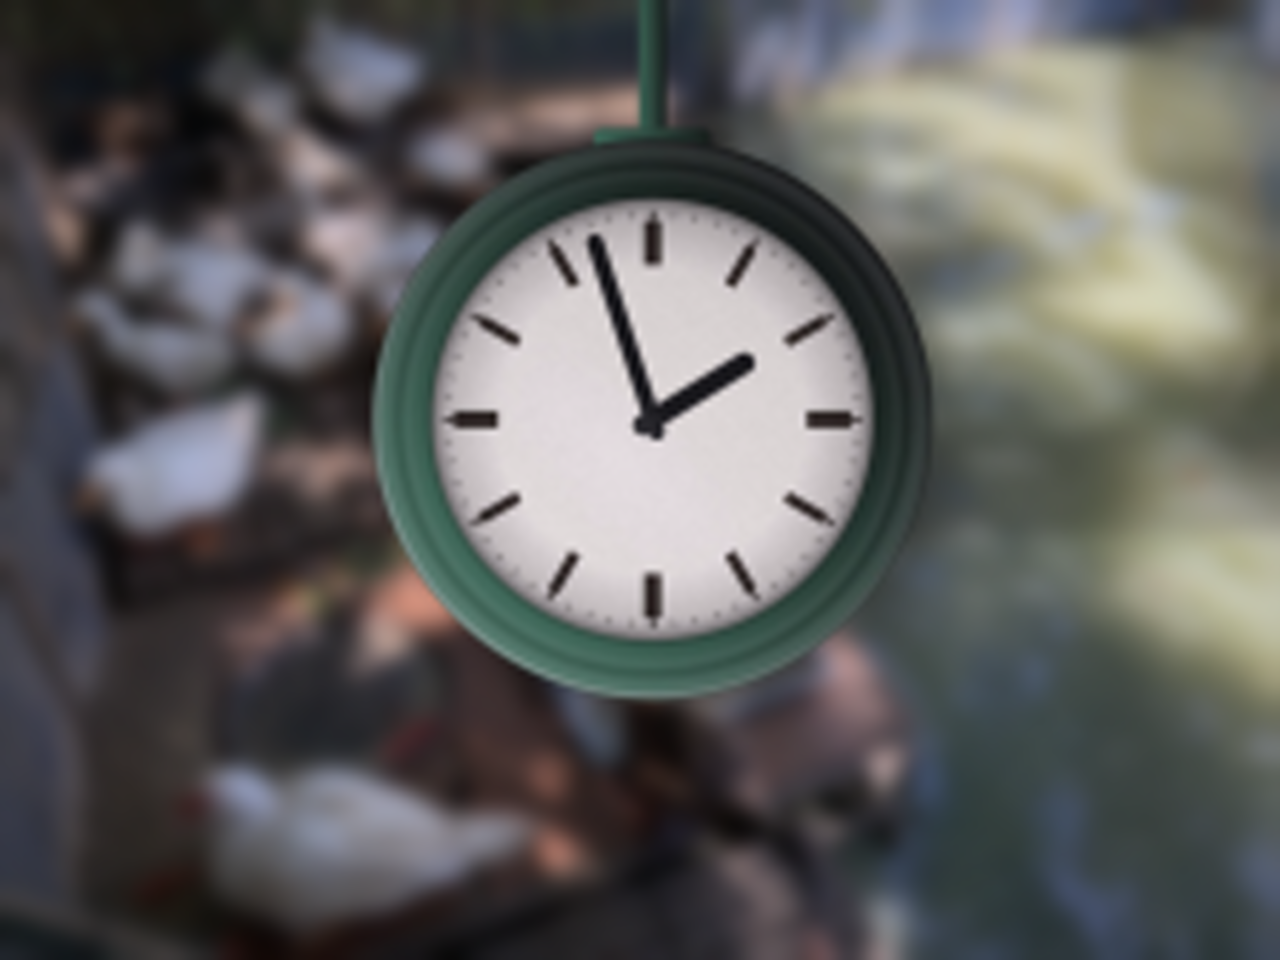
1:57
